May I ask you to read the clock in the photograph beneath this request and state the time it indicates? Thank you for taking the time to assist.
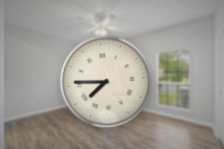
7:46
